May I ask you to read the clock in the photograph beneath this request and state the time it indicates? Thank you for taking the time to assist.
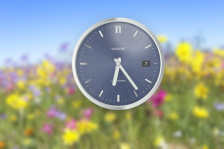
6:24
